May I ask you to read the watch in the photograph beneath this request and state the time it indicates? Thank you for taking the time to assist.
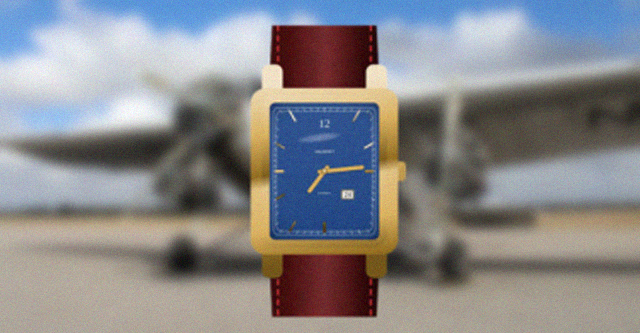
7:14
